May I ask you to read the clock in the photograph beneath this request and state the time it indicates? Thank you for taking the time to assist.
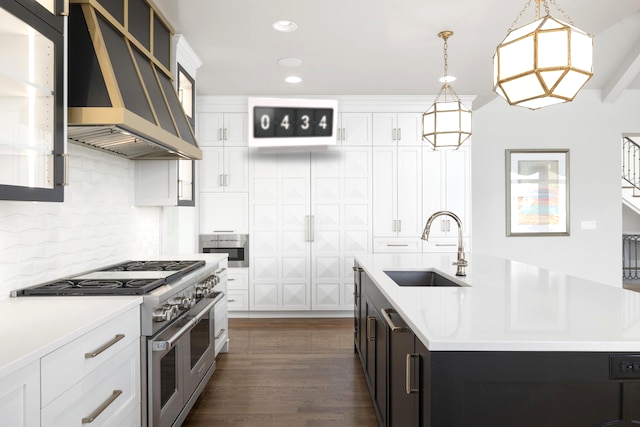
4:34
